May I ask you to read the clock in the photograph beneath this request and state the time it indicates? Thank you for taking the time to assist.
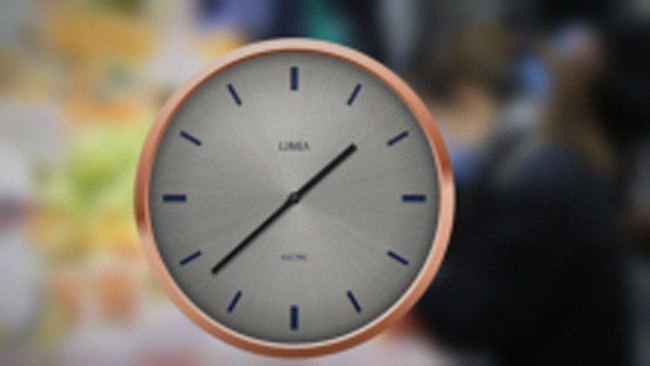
1:38
